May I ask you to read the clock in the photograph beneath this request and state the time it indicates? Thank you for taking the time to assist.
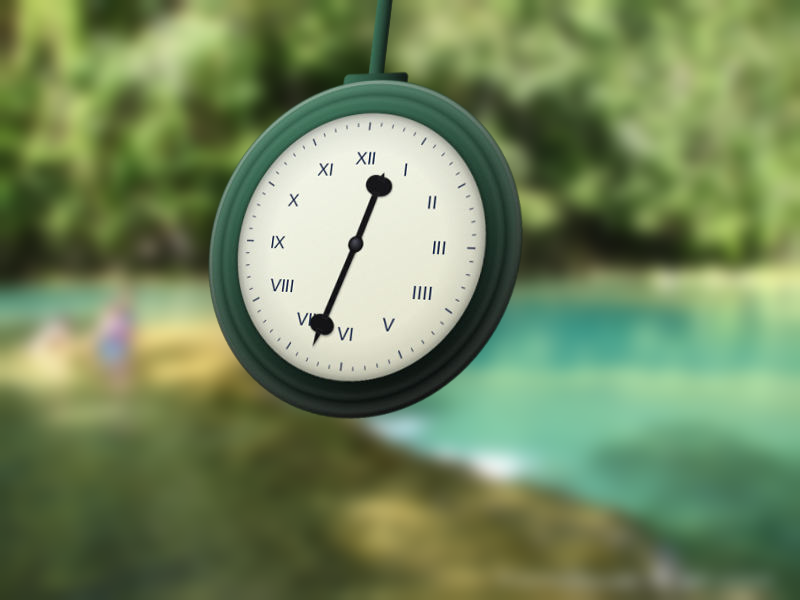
12:33
